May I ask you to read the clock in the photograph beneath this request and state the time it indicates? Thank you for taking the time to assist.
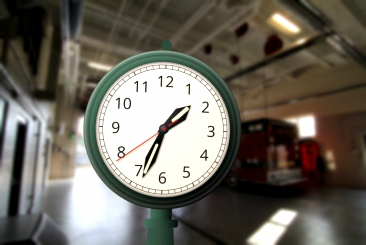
1:33:39
